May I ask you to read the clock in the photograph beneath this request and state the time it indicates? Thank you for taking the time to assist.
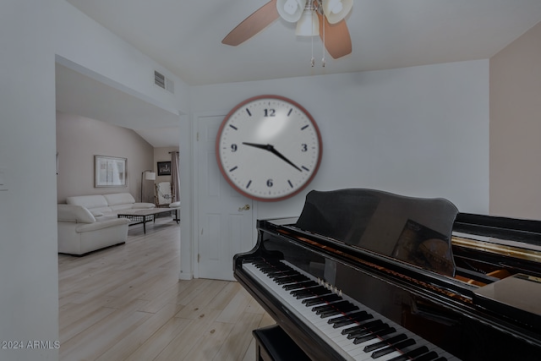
9:21
